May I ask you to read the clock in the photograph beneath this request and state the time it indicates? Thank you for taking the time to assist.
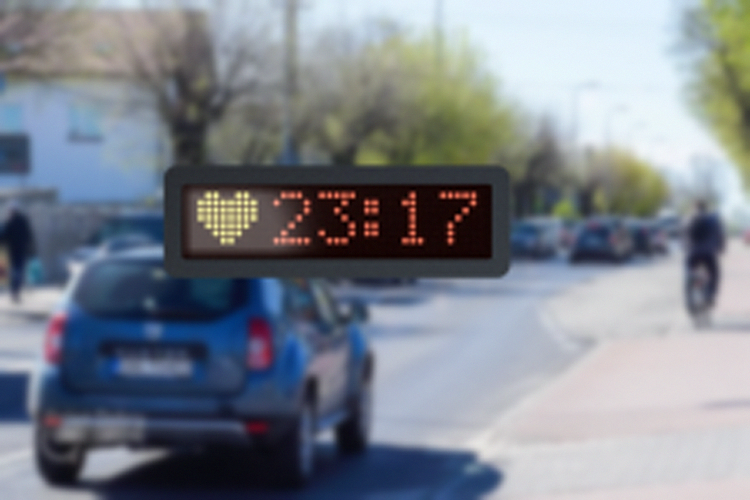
23:17
